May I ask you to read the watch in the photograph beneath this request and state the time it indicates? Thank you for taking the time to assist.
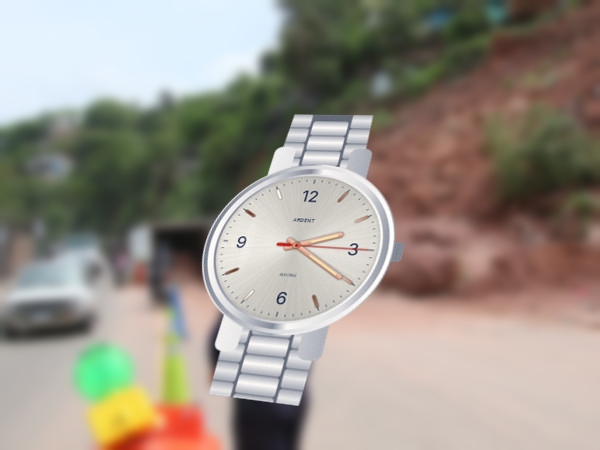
2:20:15
